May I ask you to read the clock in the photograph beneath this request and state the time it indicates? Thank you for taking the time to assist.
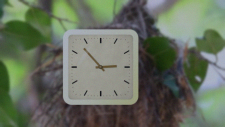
2:53
